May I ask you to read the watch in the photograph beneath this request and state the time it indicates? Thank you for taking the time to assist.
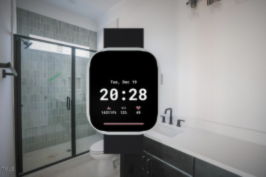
20:28
